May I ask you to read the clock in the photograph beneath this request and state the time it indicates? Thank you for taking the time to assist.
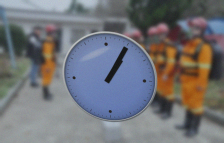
1:05
